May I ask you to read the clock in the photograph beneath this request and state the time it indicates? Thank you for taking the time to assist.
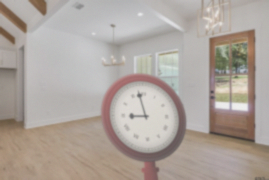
8:58
